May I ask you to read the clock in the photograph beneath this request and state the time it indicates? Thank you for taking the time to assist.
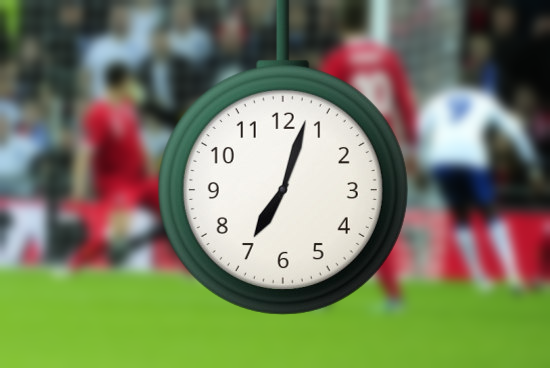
7:03
